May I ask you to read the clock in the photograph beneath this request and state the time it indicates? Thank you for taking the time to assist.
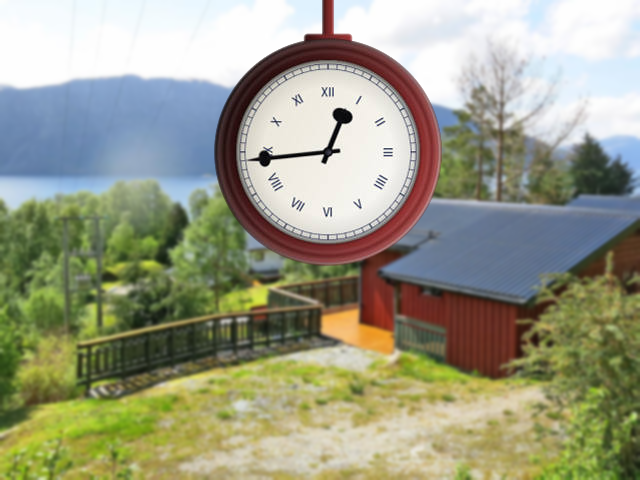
12:44
